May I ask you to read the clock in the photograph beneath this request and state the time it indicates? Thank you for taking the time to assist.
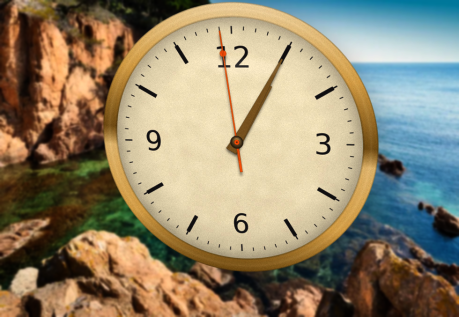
1:04:59
